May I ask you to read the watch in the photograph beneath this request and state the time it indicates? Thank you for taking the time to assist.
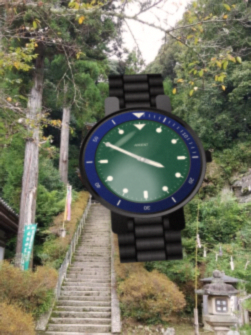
3:50
